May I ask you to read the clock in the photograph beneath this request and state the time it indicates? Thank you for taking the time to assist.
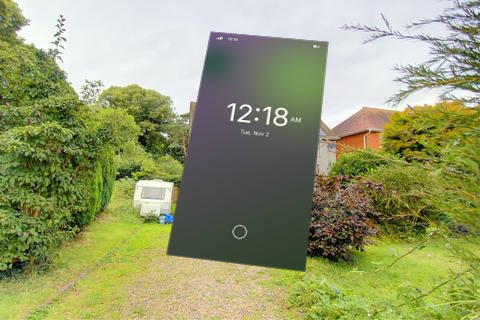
12:18
